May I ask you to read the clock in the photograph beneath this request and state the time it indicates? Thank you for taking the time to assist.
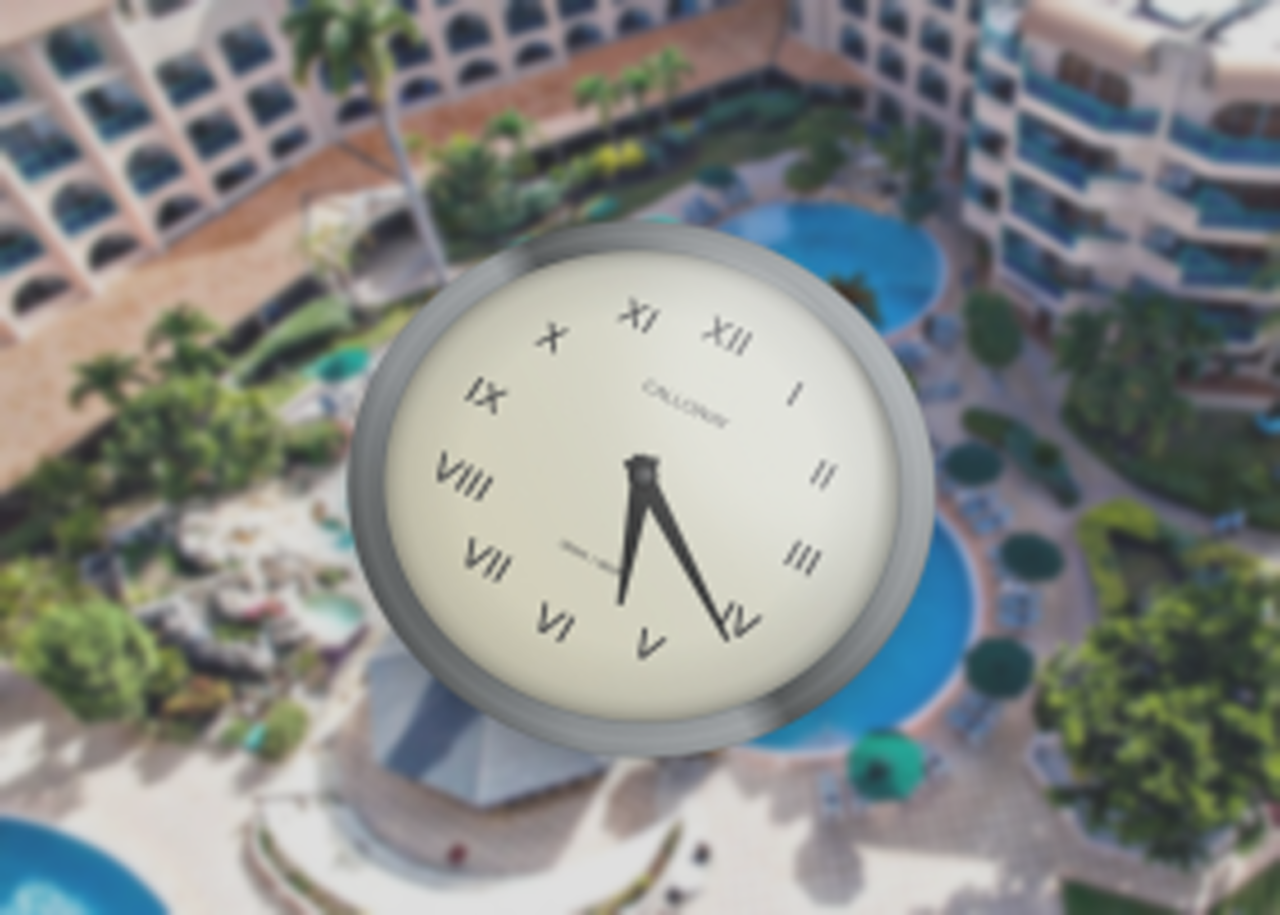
5:21
